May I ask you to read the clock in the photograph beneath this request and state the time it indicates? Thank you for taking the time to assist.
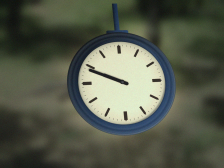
9:49
